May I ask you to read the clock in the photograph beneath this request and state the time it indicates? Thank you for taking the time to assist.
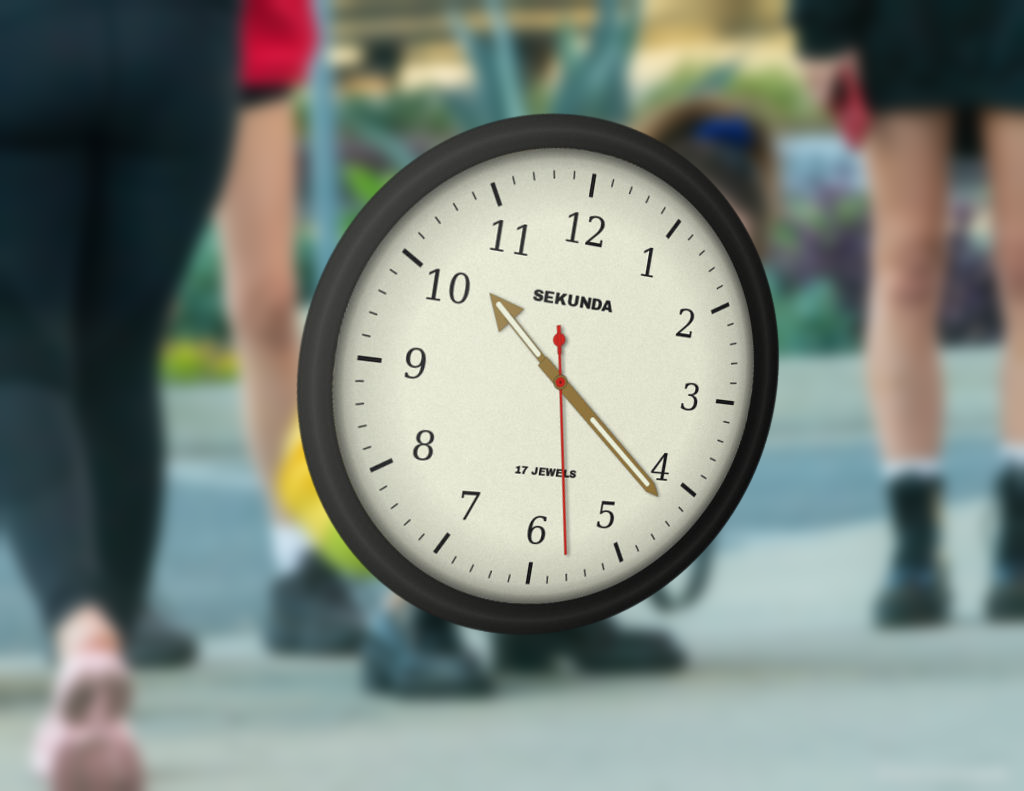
10:21:28
